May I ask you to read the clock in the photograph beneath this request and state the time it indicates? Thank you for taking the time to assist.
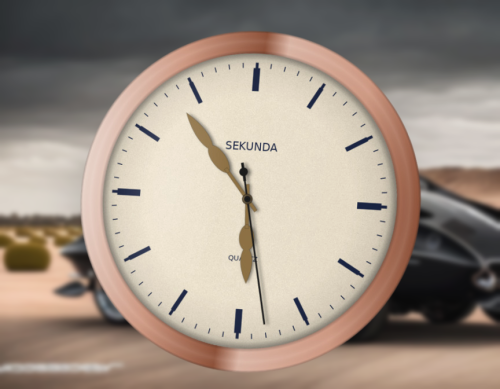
5:53:28
